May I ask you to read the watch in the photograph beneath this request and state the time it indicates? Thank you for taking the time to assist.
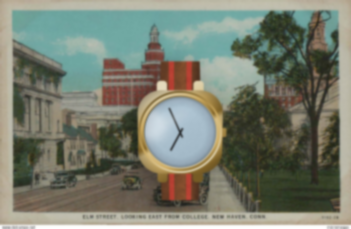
6:56
